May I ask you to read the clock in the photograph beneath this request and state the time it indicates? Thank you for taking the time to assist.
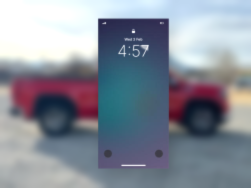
4:57
